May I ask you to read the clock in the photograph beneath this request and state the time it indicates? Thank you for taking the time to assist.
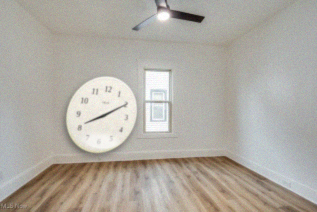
8:10
